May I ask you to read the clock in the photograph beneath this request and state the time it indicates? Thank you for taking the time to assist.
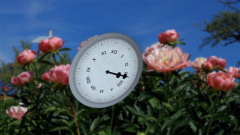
3:16
